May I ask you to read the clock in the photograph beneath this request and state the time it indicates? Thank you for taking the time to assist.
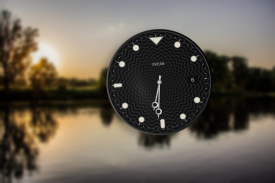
6:31
